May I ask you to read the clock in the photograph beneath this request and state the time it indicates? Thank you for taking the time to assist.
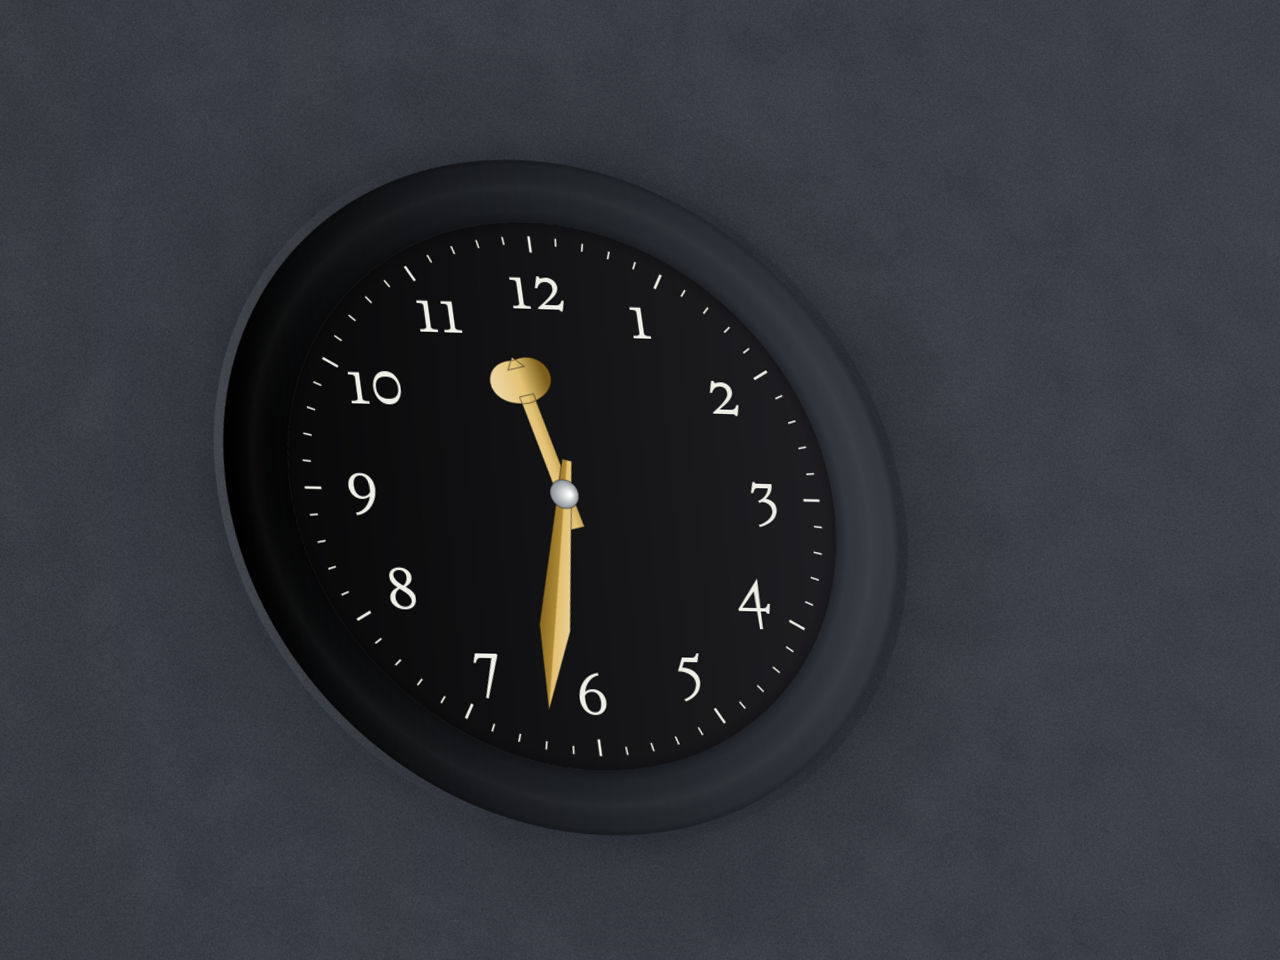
11:32
